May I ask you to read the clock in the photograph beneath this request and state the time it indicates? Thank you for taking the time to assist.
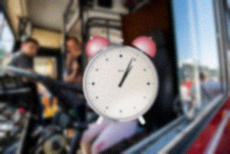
1:04
